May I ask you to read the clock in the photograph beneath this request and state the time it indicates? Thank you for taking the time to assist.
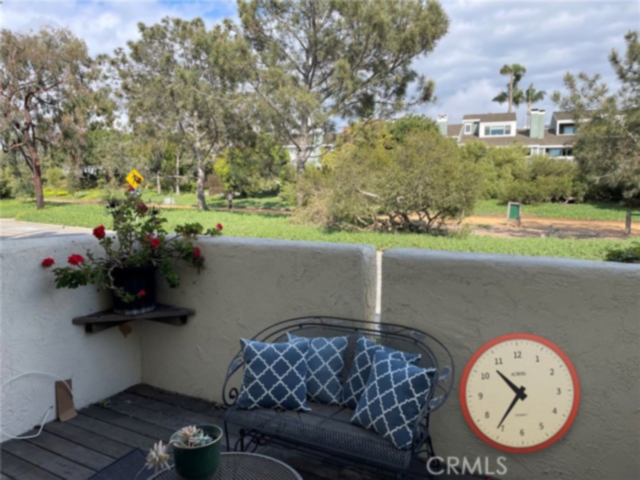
10:36
